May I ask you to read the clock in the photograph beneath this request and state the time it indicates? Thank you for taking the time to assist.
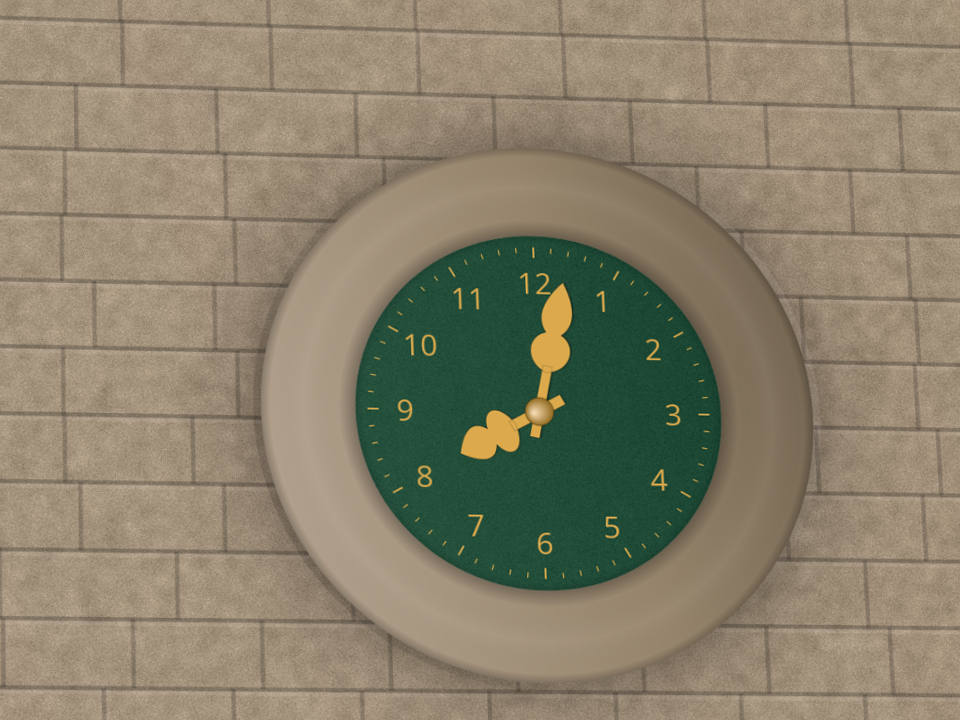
8:02
